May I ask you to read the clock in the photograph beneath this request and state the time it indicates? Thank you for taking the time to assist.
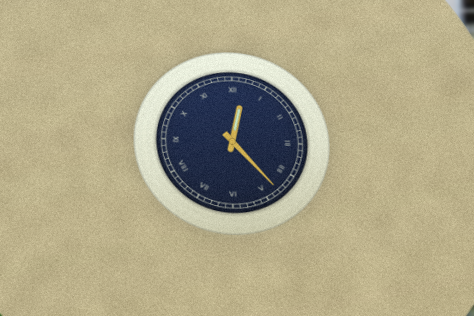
12:23
